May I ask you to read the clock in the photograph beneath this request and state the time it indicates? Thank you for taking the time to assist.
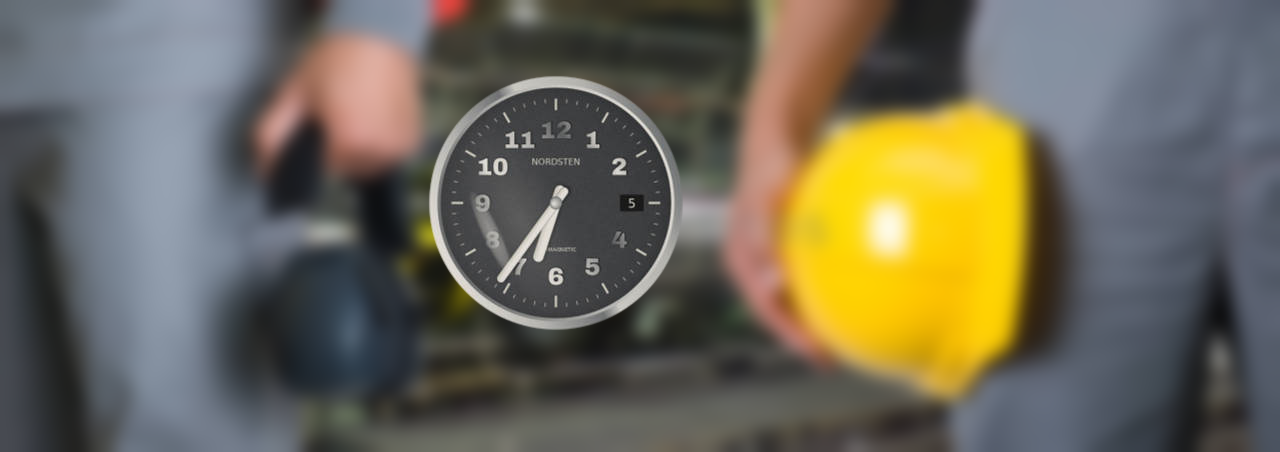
6:36
